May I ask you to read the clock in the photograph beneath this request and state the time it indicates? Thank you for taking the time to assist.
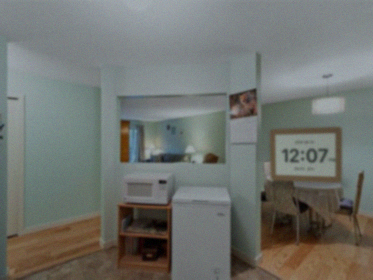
12:07
